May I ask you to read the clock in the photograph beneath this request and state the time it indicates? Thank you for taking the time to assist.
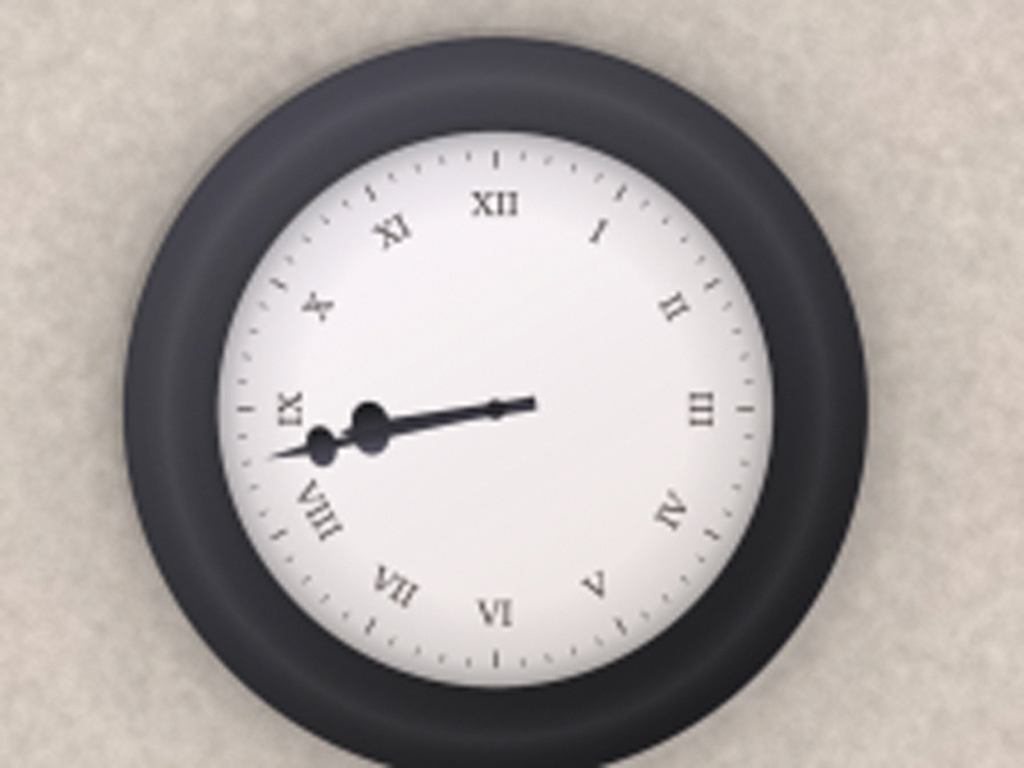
8:43
